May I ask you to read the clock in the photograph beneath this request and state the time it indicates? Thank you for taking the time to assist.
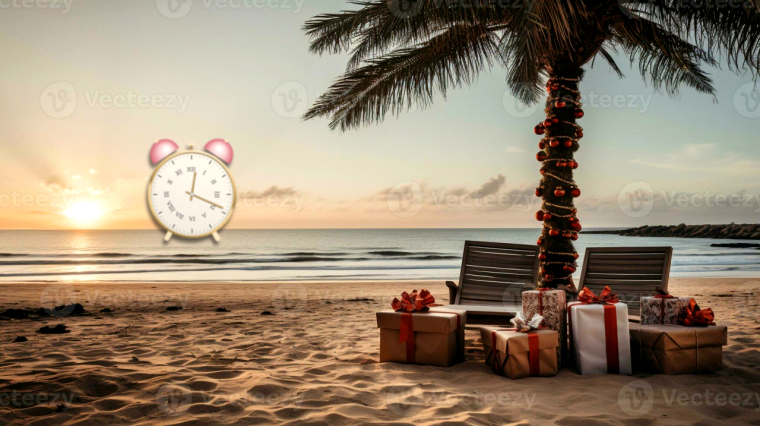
12:19
